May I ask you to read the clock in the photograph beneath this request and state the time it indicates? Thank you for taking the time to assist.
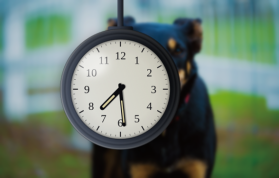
7:29
